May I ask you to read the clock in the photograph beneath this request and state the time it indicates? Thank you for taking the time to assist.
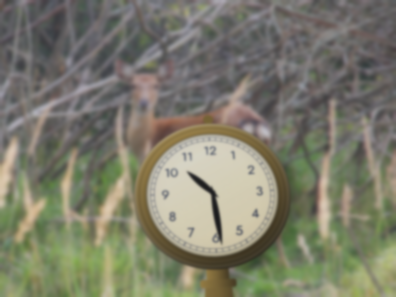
10:29
